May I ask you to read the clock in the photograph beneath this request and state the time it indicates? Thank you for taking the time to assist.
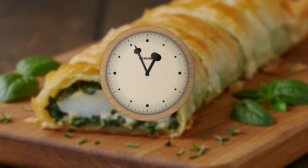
12:56
